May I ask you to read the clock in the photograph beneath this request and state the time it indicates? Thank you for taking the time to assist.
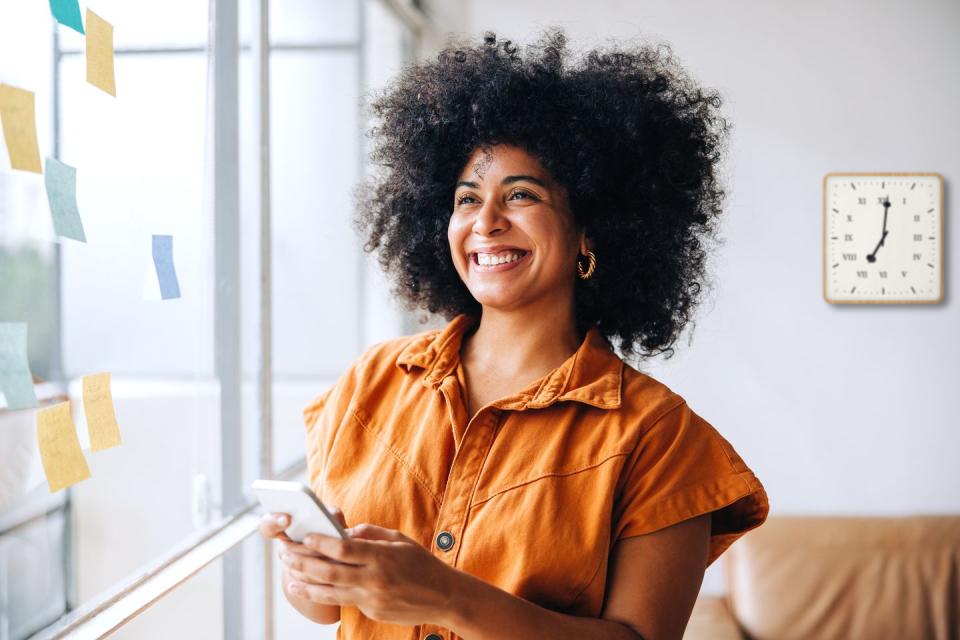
7:01
